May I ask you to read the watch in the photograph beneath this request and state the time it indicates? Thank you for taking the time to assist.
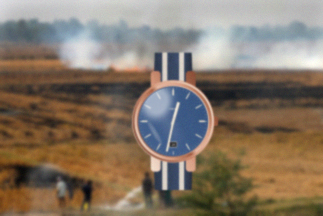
12:32
